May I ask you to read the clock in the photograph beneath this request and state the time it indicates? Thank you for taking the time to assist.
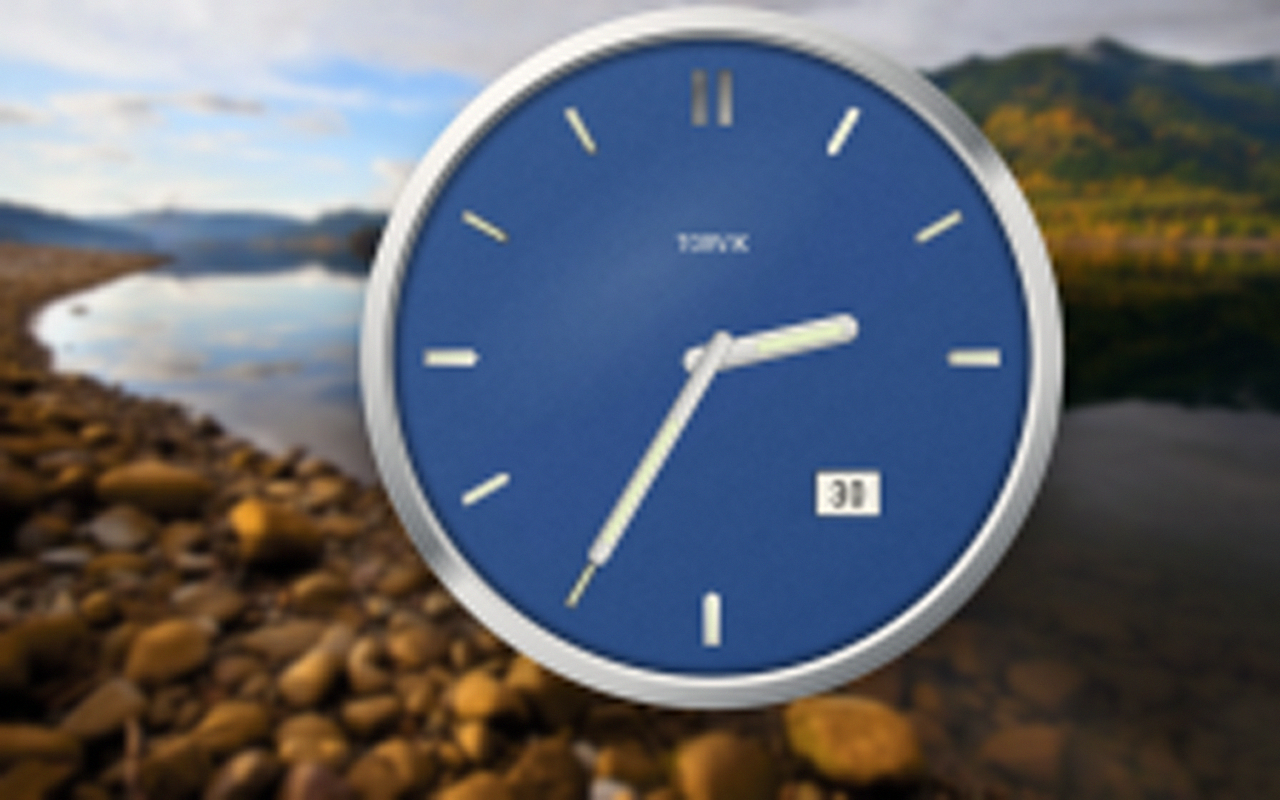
2:35
